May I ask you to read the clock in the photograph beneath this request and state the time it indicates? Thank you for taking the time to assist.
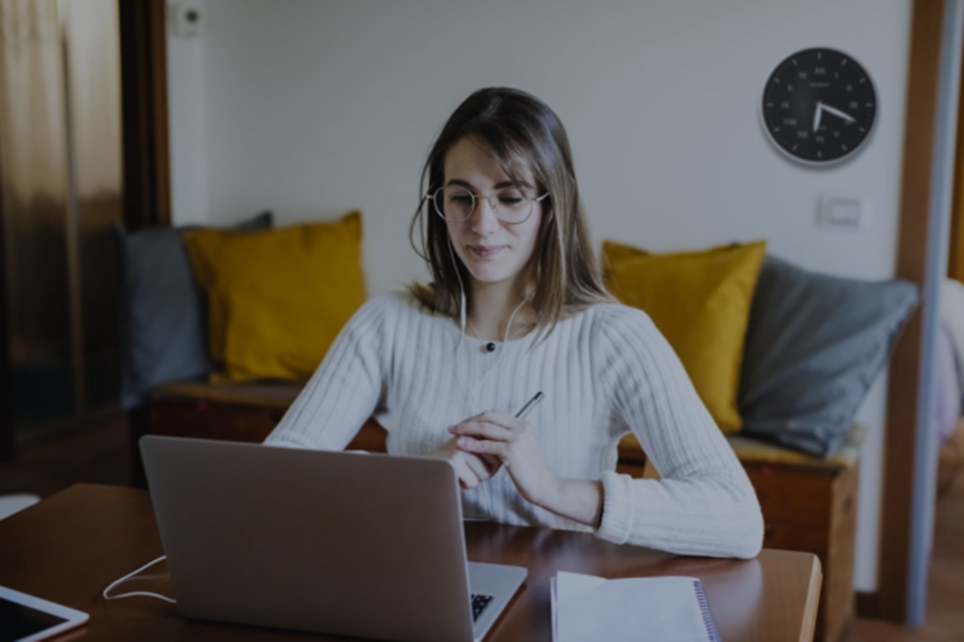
6:19
